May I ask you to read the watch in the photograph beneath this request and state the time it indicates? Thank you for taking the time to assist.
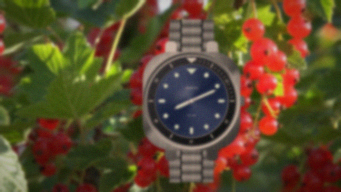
8:11
